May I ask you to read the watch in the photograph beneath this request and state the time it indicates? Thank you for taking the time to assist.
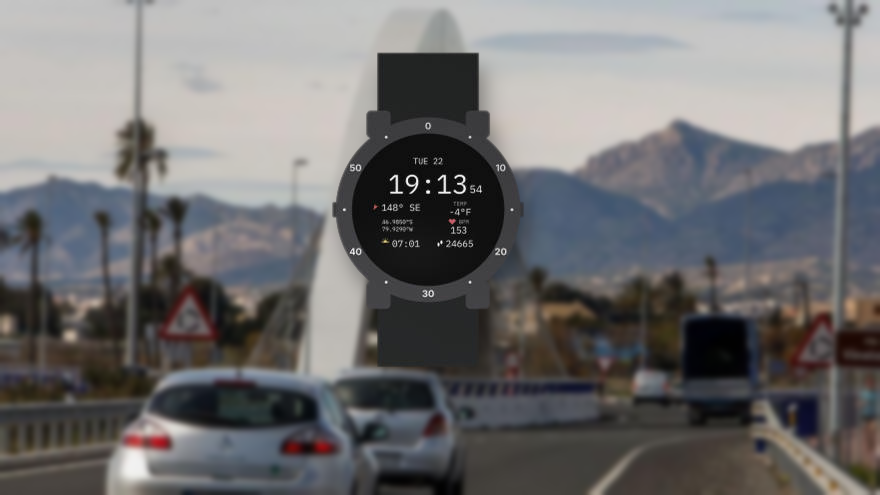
19:13:54
